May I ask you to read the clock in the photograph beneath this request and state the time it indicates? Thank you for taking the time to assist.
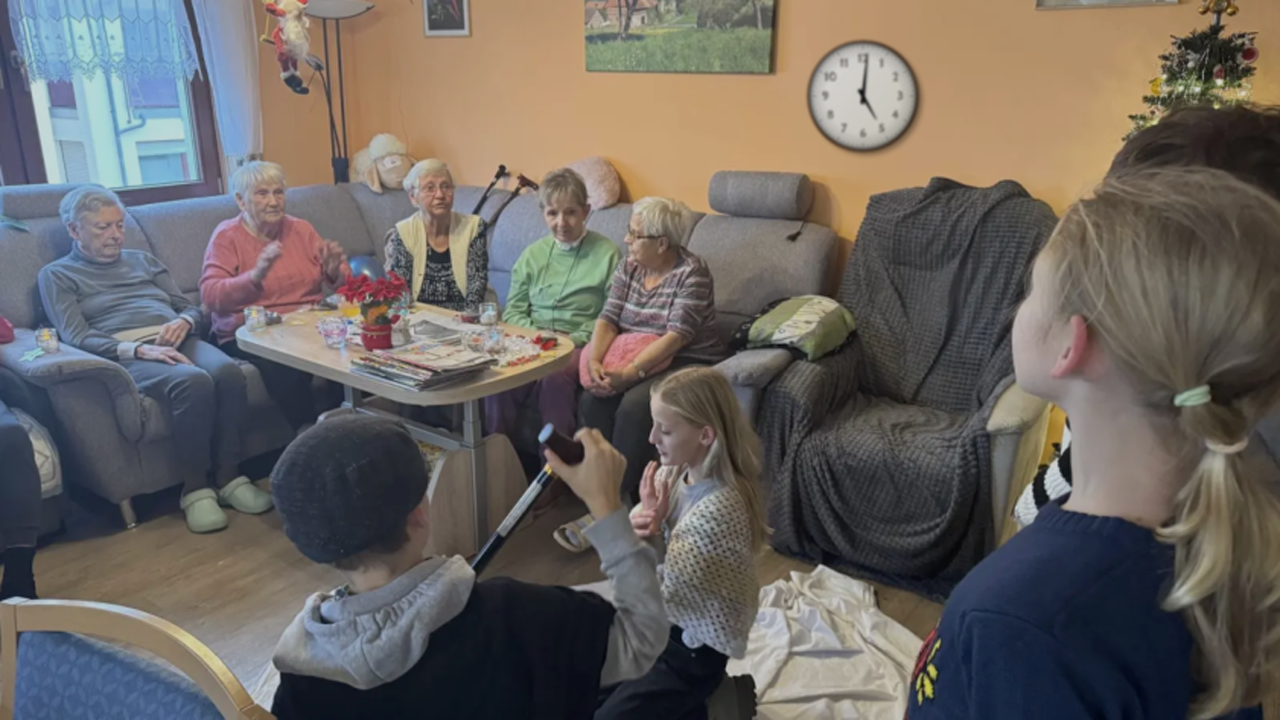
5:01
